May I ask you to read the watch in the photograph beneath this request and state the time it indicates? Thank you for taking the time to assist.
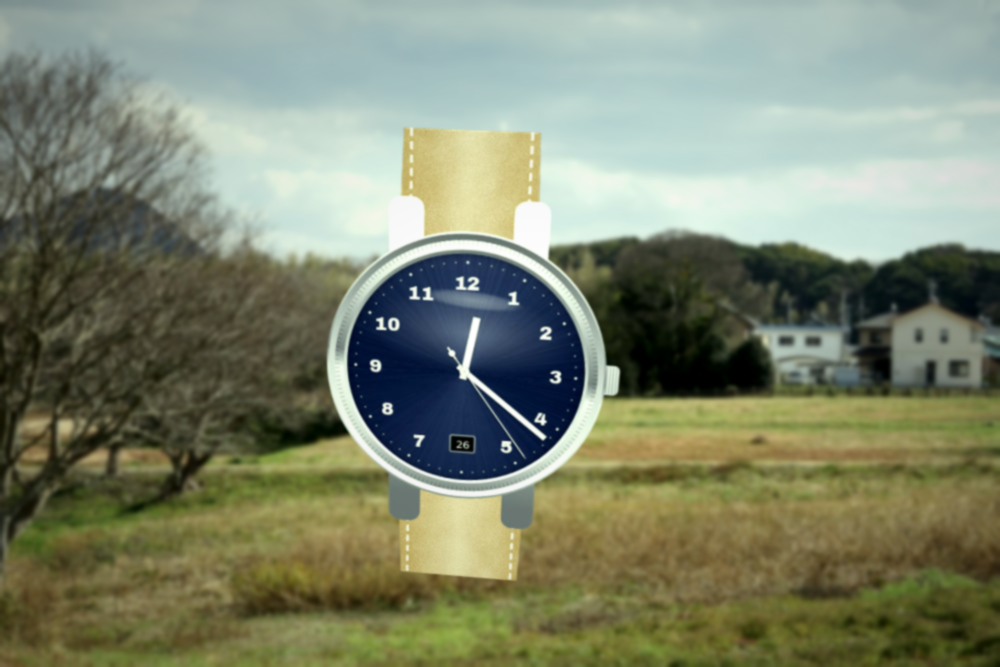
12:21:24
